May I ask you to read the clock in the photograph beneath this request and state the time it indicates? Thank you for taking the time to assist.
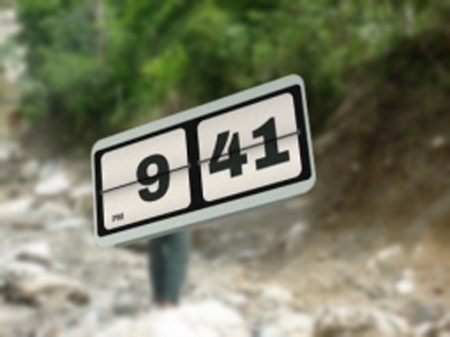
9:41
